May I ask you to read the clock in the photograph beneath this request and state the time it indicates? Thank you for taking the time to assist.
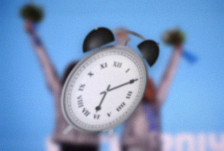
6:10
